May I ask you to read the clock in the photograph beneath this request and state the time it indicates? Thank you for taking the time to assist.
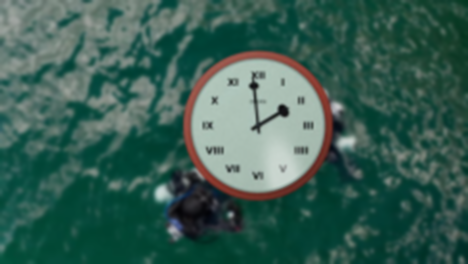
1:59
